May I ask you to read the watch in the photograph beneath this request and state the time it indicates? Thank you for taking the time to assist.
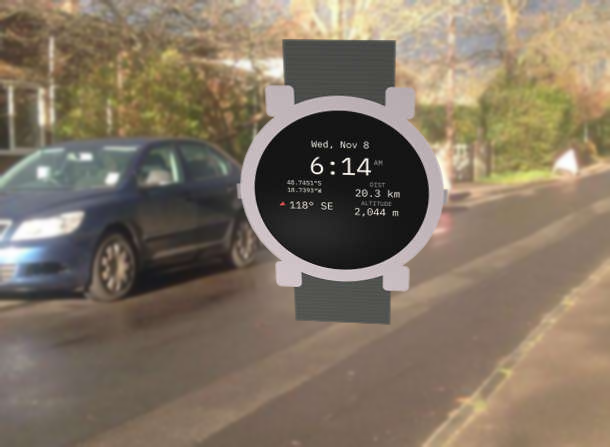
6:14
